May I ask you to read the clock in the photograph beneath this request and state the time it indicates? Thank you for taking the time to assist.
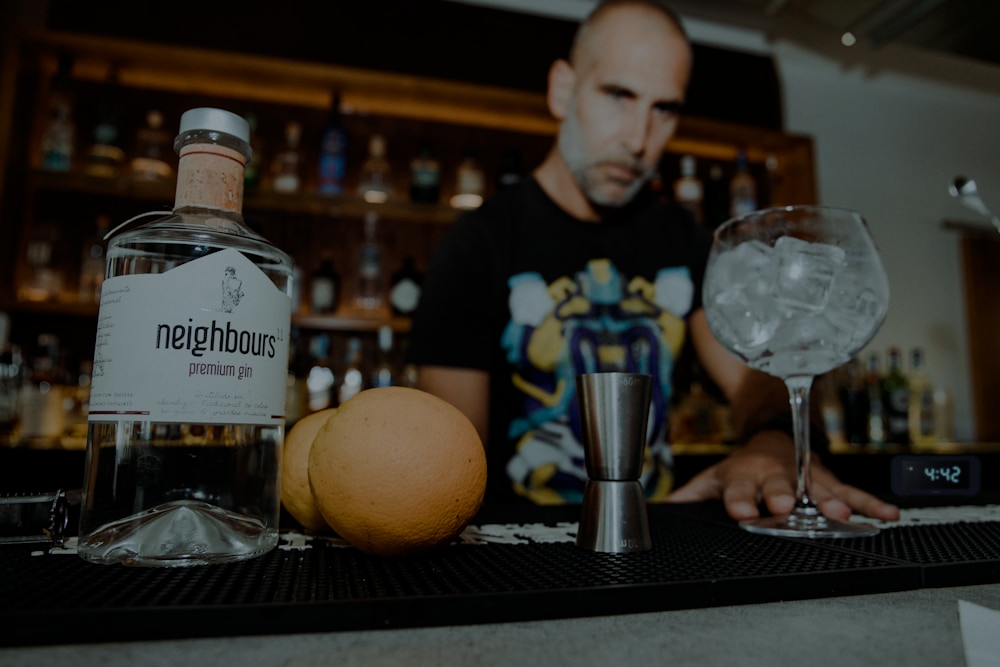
4:42
